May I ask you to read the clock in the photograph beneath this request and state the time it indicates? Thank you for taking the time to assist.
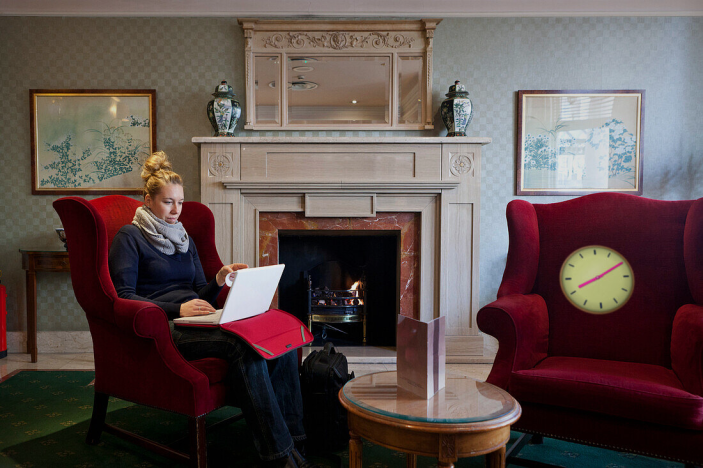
8:10
